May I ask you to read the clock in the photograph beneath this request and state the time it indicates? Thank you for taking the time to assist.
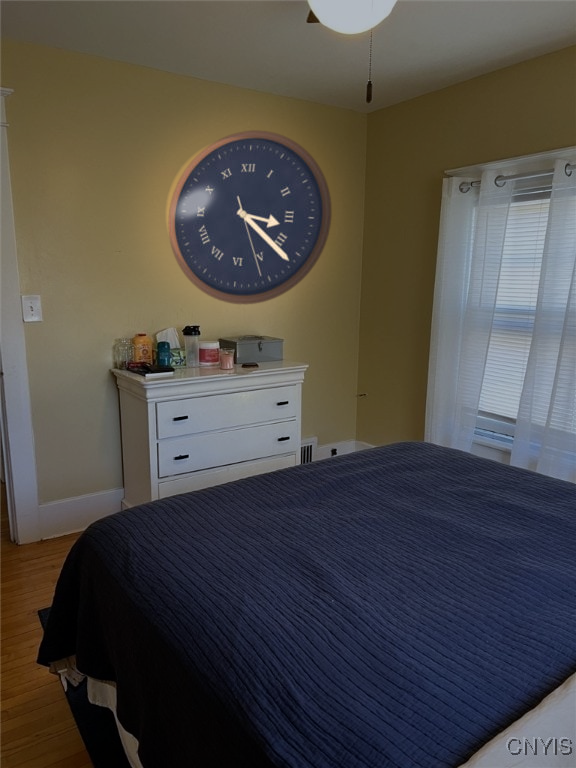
3:21:26
